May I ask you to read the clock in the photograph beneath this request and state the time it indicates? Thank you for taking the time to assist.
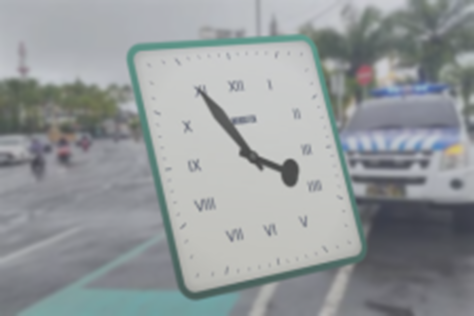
3:55
